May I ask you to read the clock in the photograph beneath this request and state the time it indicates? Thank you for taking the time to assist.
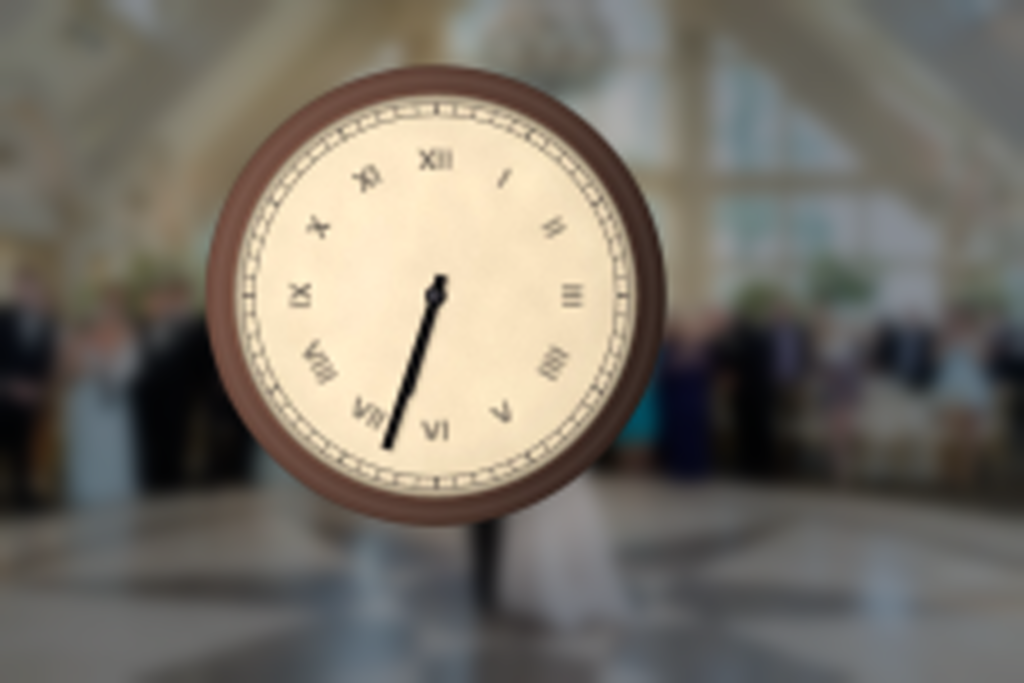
6:33
